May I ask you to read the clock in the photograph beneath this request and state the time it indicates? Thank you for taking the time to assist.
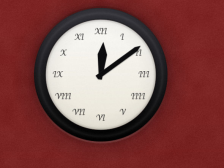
12:09
